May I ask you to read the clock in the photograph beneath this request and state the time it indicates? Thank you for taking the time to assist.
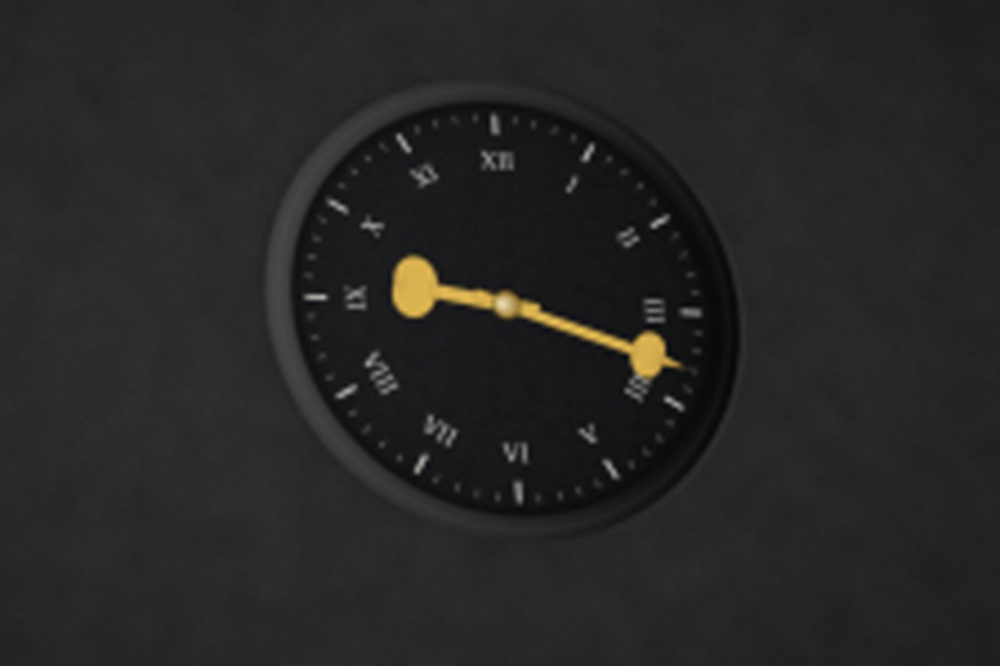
9:18
